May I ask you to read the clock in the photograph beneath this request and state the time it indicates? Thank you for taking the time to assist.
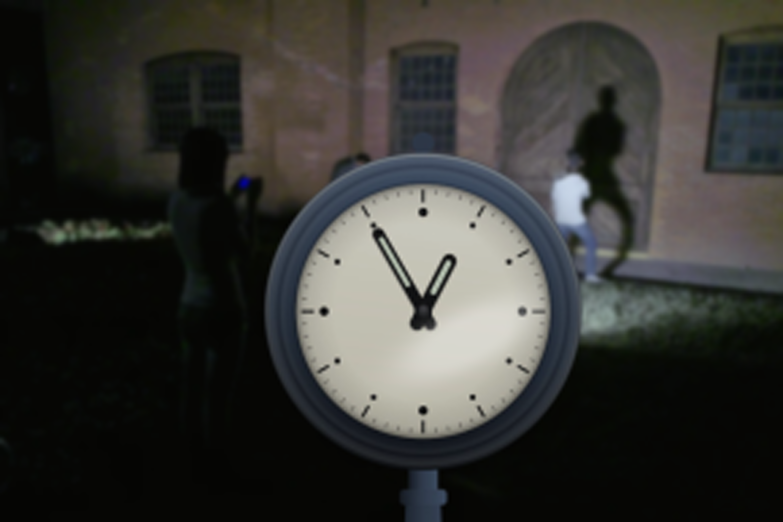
12:55
